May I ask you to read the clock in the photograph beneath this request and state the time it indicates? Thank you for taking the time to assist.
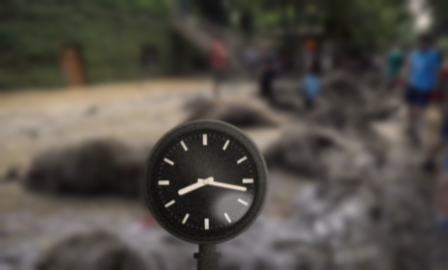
8:17
